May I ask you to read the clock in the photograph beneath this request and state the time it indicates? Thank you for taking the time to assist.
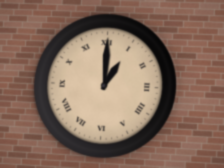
1:00
